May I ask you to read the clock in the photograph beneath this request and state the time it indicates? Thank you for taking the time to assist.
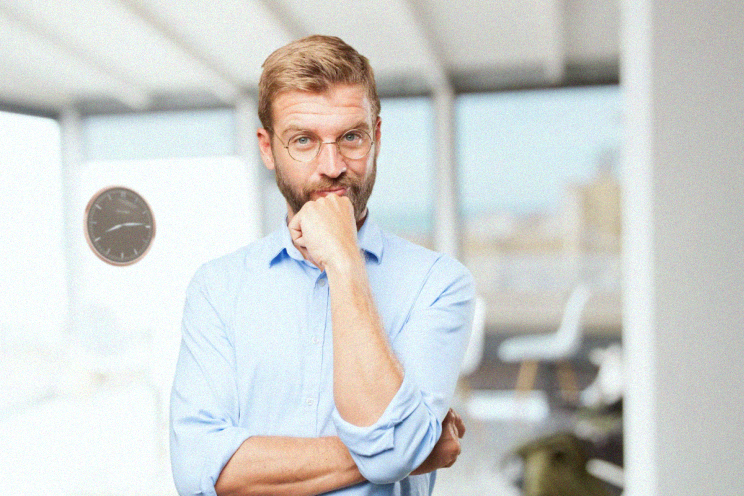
8:14
